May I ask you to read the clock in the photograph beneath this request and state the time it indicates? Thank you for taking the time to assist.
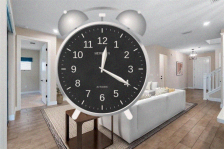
12:20
